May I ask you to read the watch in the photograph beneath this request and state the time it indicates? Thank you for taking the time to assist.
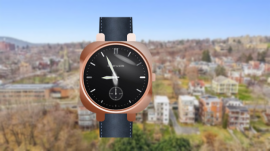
8:56
